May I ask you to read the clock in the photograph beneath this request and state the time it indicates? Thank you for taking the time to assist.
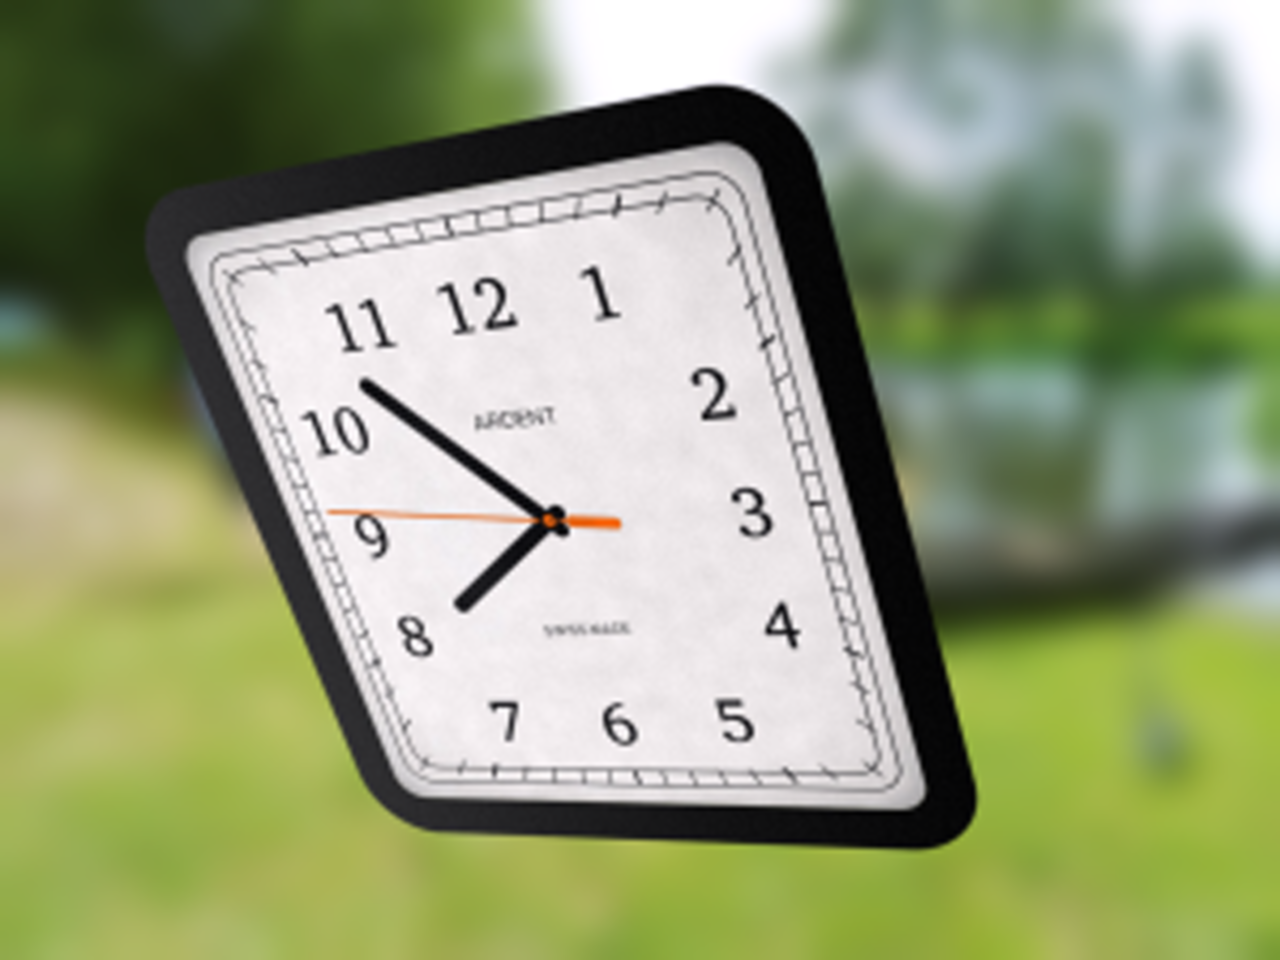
7:52:46
